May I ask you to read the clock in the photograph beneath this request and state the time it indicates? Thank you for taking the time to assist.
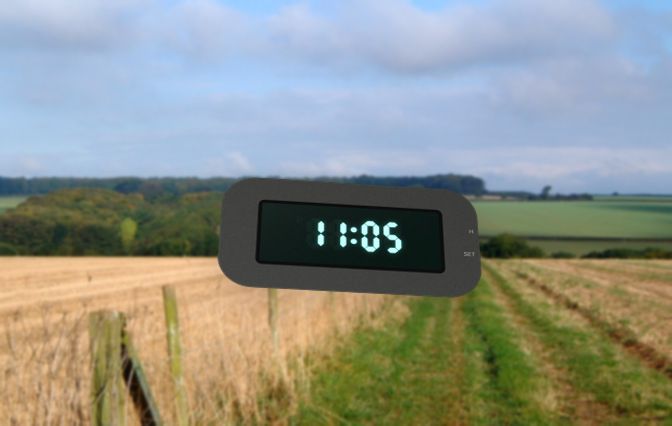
11:05
